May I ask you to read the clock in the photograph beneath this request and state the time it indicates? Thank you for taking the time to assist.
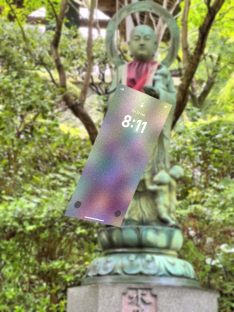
8:11
